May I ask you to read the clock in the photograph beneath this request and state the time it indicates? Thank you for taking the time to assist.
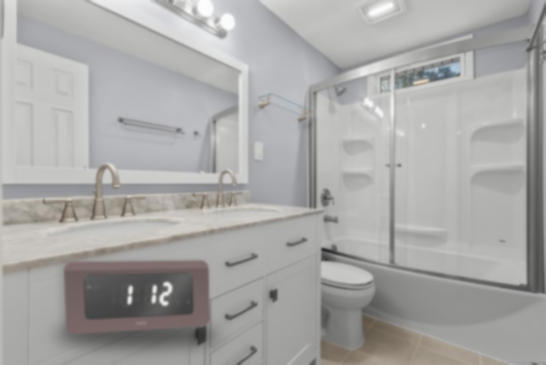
1:12
